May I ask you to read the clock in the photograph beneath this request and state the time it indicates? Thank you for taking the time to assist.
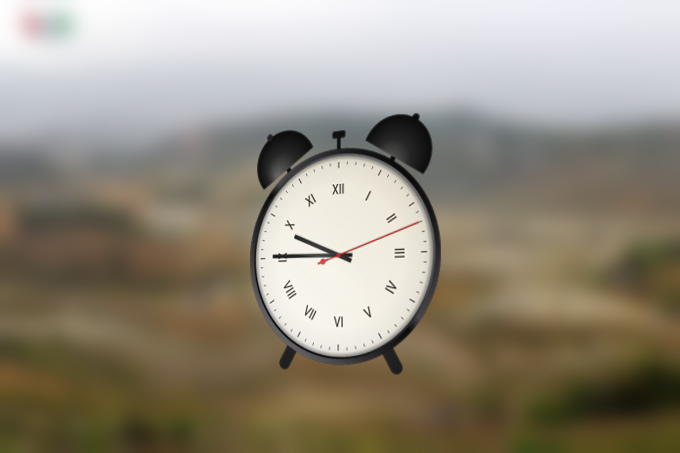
9:45:12
